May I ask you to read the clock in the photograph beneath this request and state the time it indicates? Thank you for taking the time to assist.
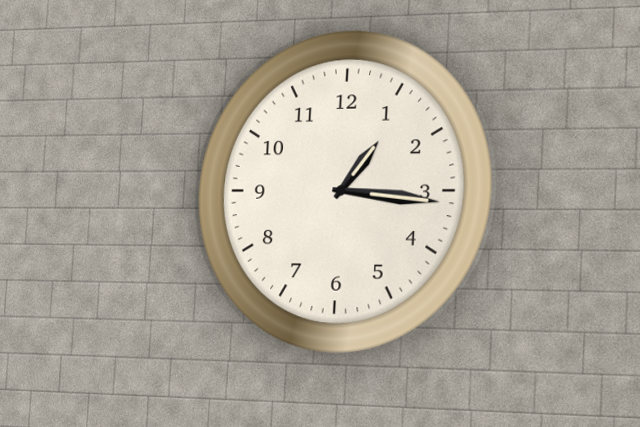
1:16
